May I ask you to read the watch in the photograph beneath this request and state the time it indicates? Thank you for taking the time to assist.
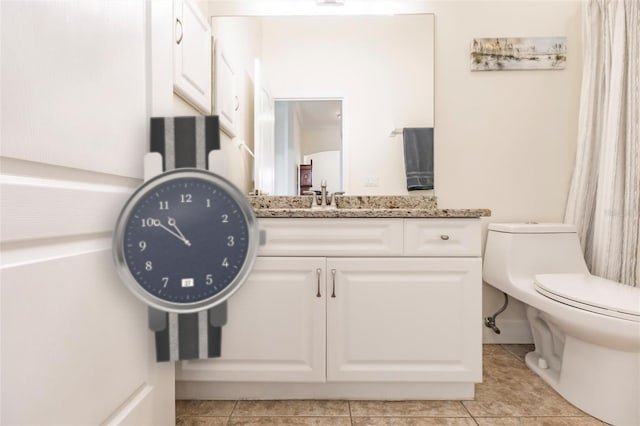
10:51
